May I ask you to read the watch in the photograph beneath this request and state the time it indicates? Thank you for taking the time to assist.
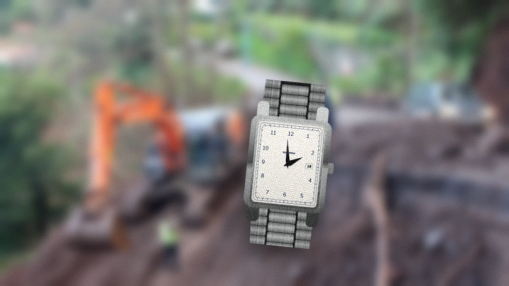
1:59
